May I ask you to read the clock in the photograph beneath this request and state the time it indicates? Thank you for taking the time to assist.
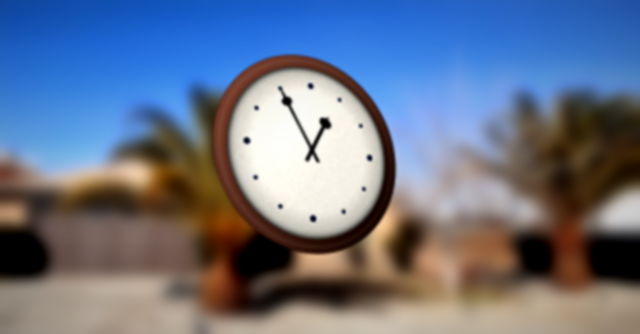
12:55
